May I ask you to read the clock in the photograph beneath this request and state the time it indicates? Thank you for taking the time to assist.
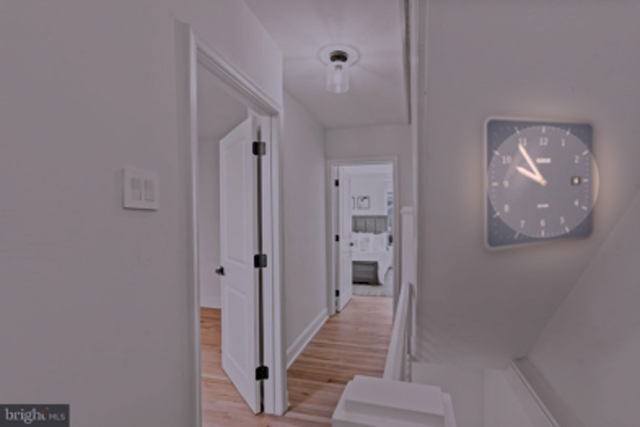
9:54
